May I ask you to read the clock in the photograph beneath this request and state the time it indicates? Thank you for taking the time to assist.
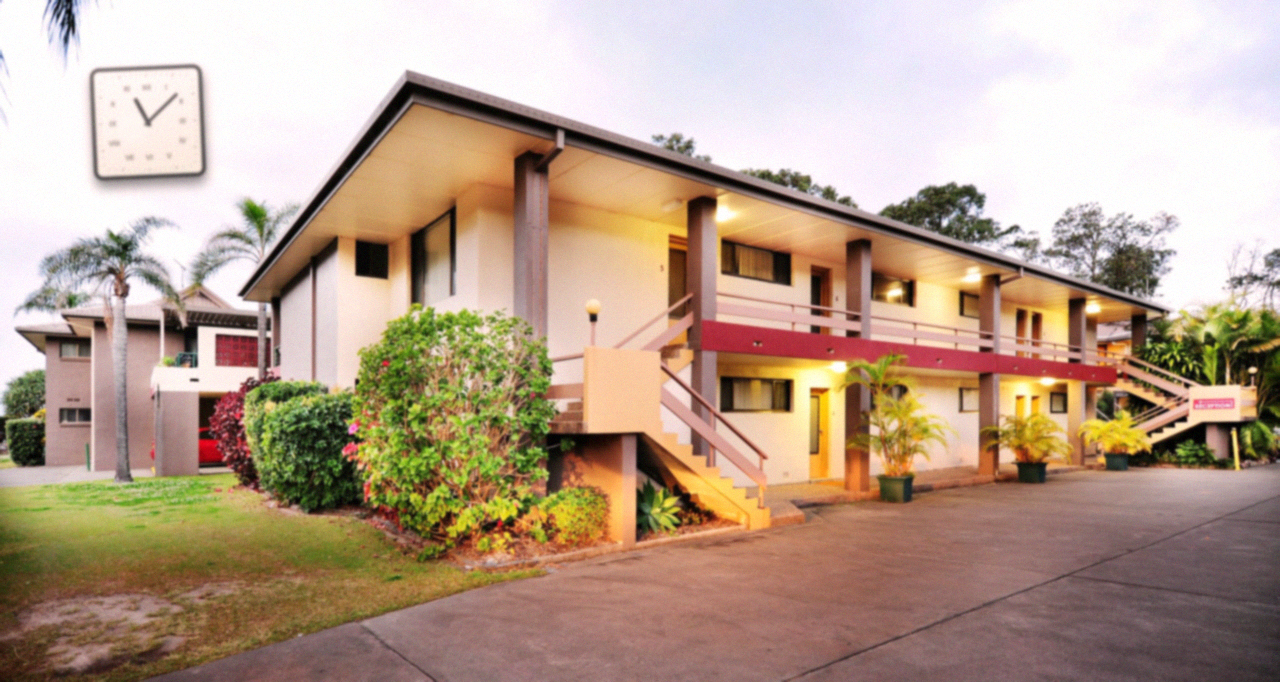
11:08
